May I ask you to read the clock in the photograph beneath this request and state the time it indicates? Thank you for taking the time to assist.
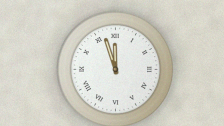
11:57
